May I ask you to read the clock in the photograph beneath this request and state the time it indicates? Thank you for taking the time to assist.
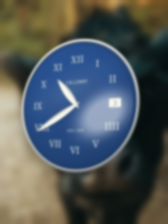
10:40
